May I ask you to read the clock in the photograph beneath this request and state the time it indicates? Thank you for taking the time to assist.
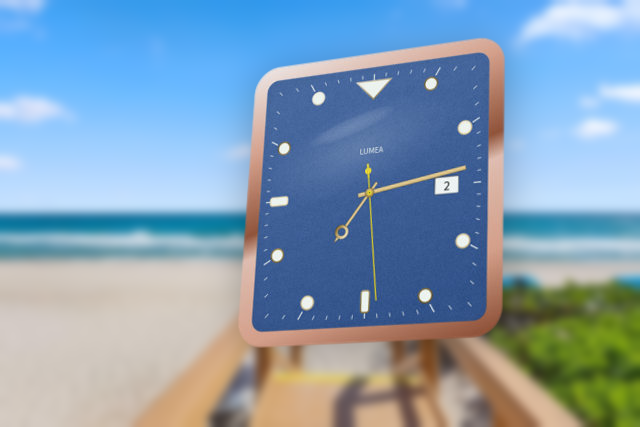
7:13:29
